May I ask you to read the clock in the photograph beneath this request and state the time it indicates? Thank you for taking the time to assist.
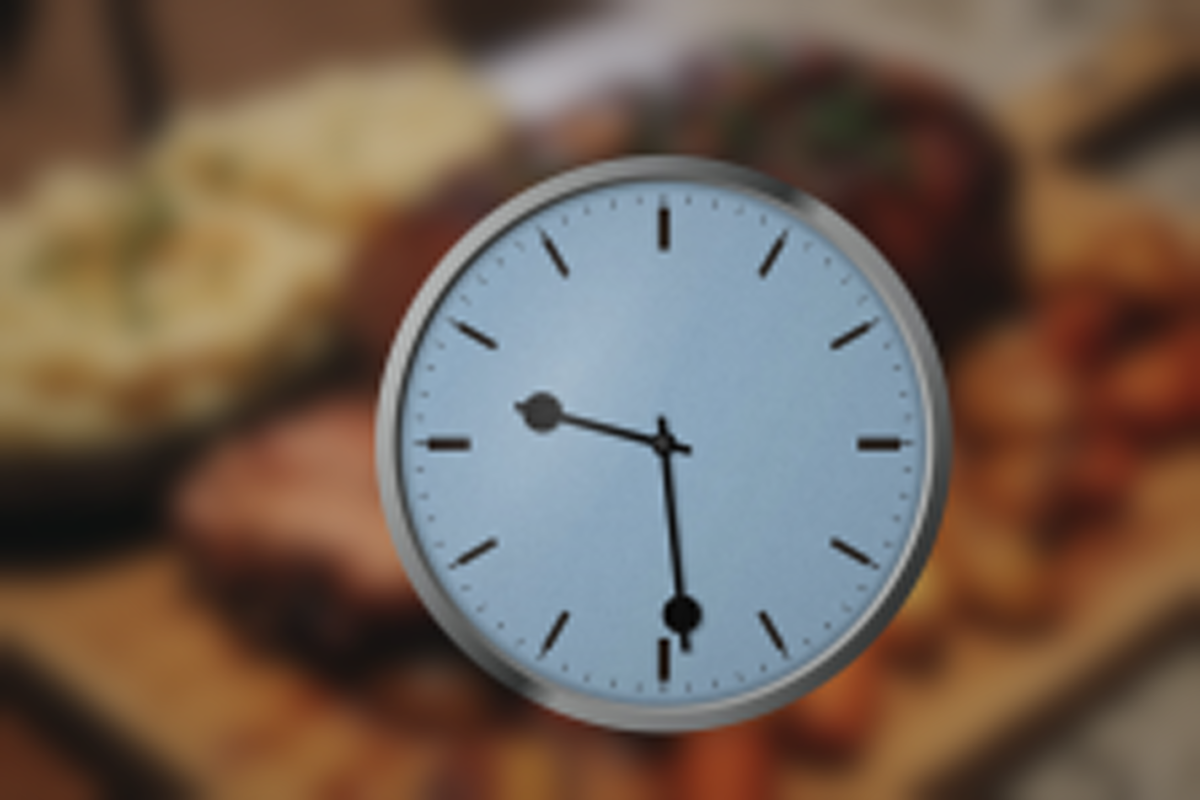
9:29
